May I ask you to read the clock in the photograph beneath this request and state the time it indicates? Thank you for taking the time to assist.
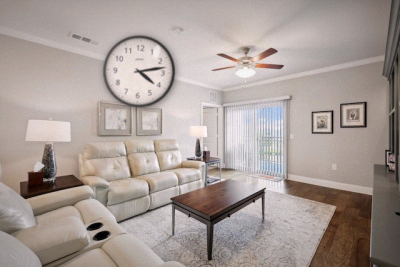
4:13
